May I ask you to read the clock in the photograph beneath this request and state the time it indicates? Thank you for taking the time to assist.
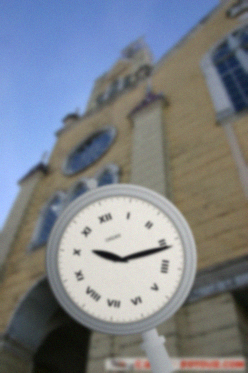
10:16
